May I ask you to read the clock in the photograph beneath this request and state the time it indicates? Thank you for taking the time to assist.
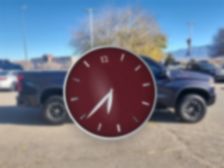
6:39
